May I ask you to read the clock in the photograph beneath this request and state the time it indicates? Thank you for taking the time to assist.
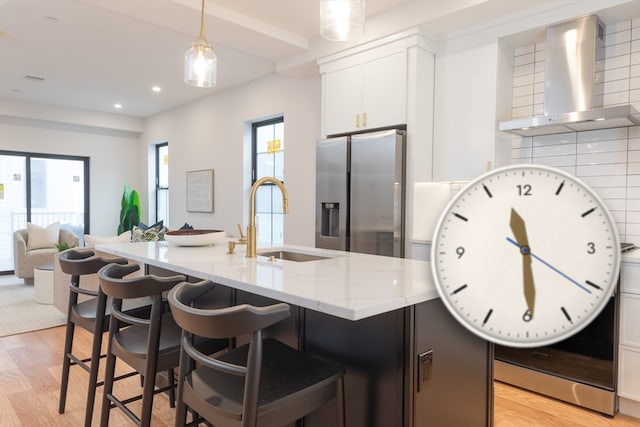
11:29:21
